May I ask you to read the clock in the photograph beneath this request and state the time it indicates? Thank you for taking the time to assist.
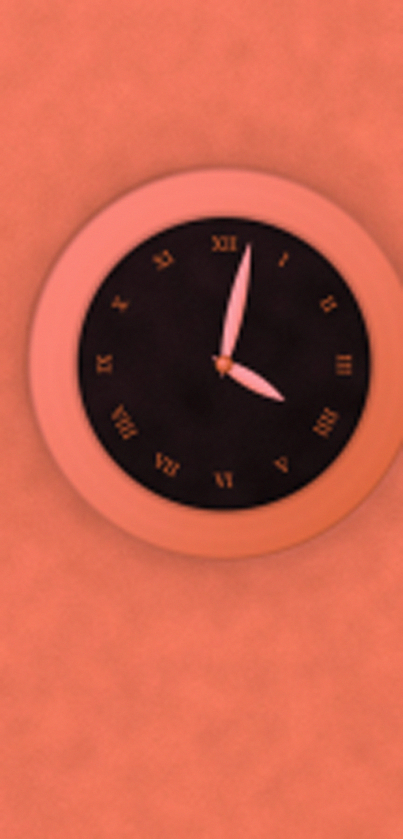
4:02
